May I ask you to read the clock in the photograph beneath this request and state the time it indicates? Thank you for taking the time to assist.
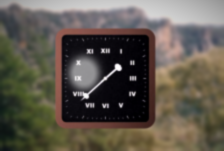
1:38
